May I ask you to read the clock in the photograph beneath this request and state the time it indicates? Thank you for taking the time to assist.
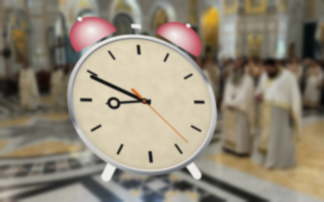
8:49:23
